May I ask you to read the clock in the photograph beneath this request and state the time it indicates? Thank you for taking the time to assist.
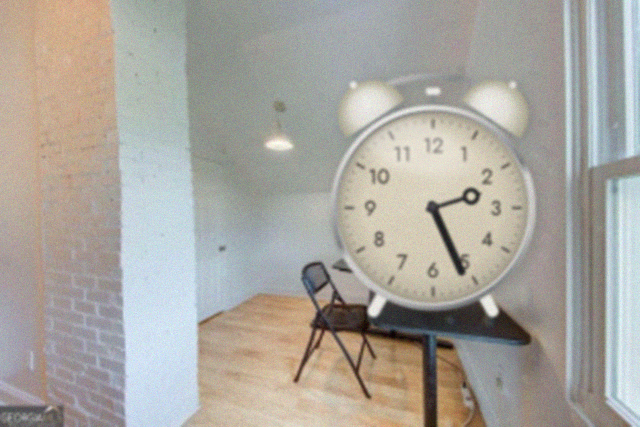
2:26
